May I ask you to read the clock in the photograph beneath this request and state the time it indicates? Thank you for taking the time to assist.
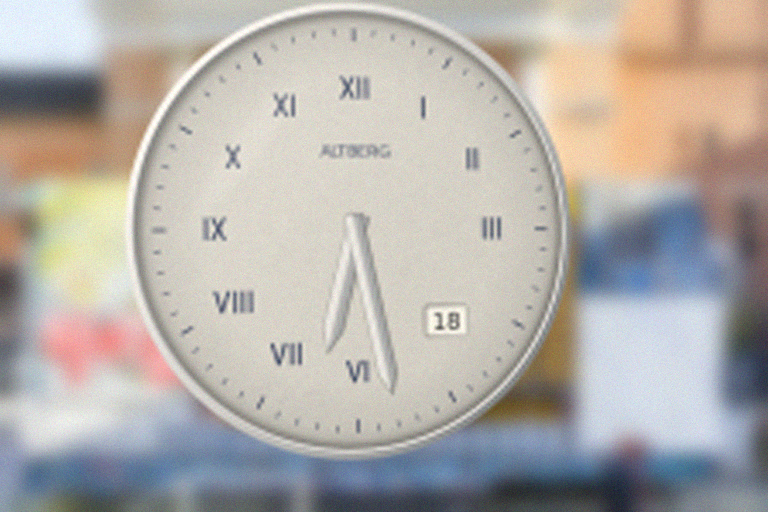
6:28
